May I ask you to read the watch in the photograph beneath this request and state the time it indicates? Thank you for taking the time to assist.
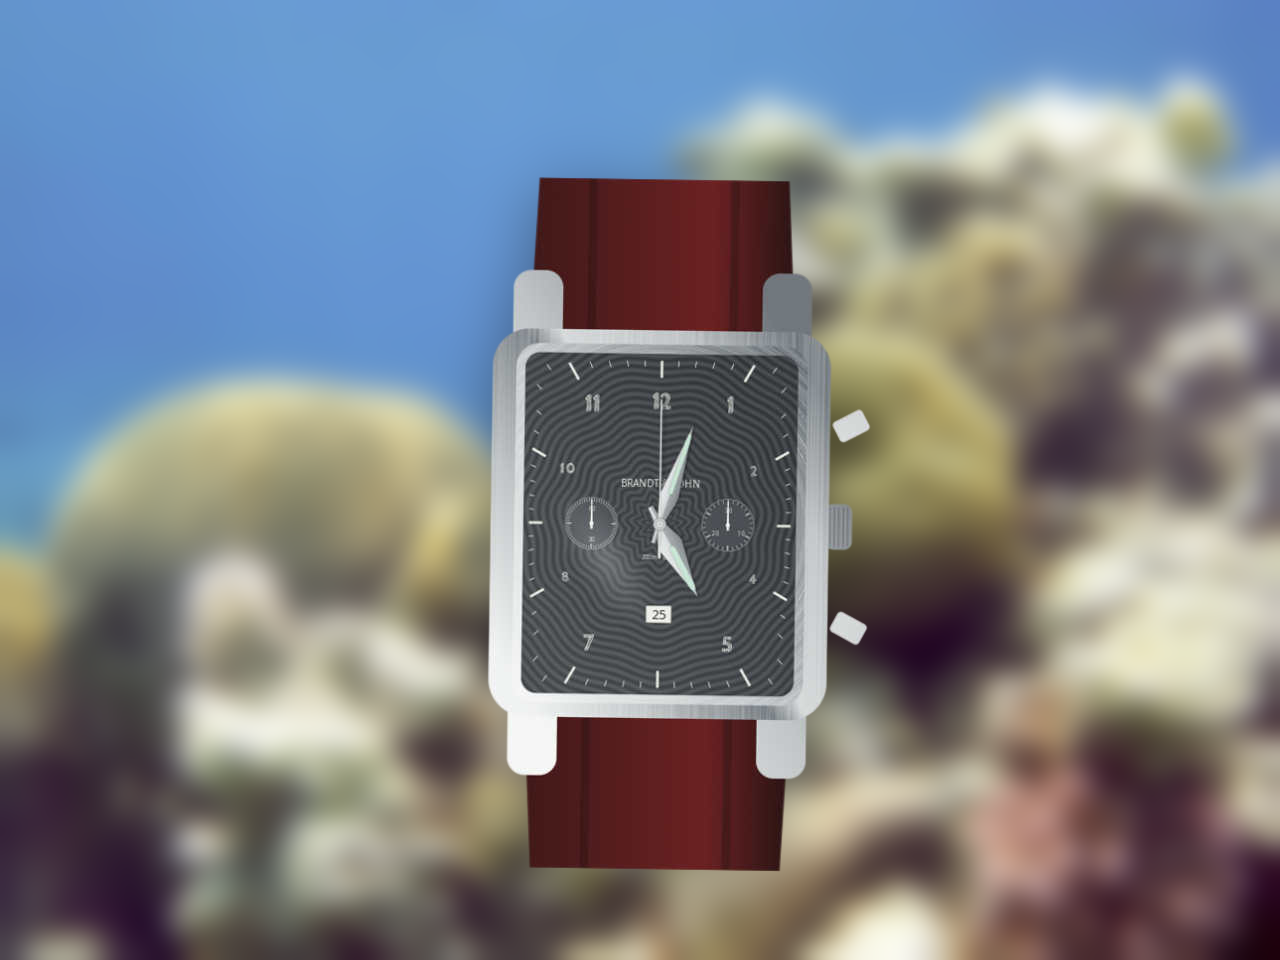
5:03
